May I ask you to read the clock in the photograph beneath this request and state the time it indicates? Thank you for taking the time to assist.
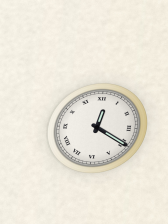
12:20
